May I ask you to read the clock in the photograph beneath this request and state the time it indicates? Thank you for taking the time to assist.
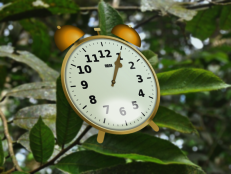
1:05
